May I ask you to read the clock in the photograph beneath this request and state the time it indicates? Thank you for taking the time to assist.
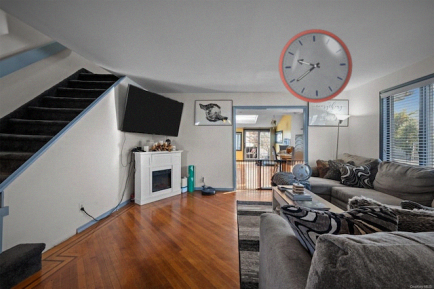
9:39
